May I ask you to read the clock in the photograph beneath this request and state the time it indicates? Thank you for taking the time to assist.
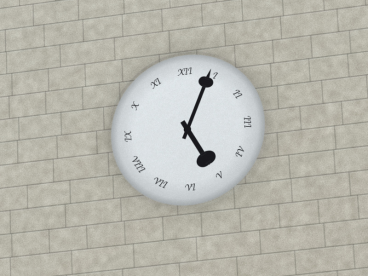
5:04
